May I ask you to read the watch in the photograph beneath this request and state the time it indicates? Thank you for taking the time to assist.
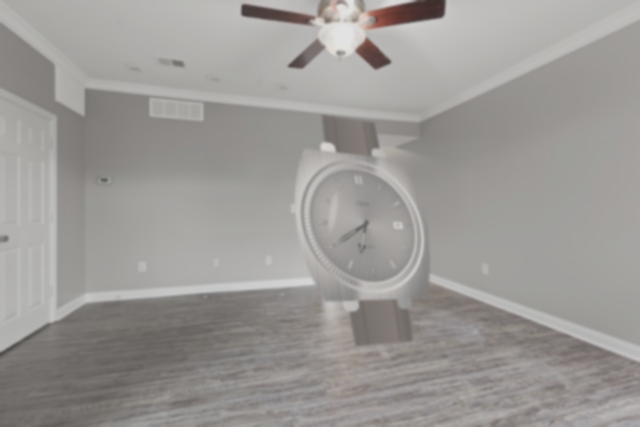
6:40
